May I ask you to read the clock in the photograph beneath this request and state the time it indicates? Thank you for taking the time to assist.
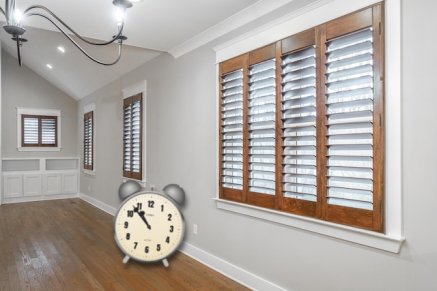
10:53
